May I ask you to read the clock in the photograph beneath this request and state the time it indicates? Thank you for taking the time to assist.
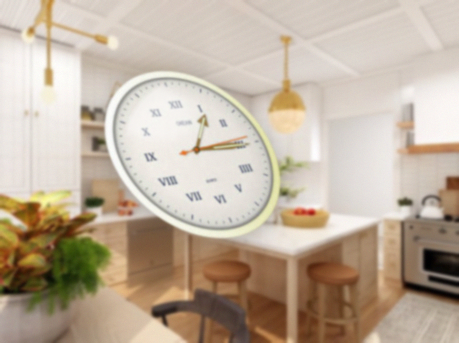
1:15:14
